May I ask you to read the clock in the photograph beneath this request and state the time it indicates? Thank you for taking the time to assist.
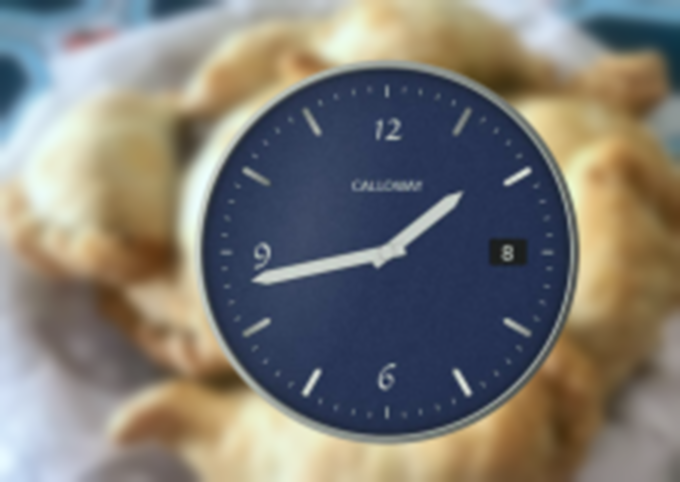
1:43
